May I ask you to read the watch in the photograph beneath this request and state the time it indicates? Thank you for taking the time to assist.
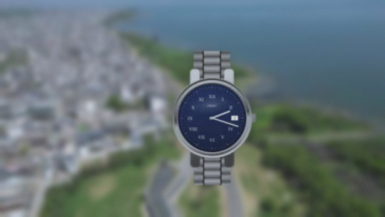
2:18
